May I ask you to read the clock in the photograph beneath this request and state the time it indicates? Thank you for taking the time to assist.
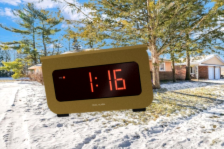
1:16
